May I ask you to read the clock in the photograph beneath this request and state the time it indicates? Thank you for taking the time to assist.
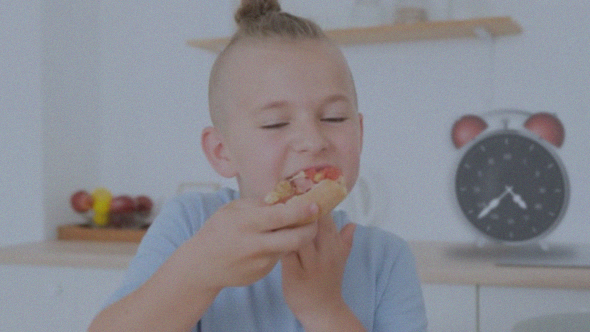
4:38
